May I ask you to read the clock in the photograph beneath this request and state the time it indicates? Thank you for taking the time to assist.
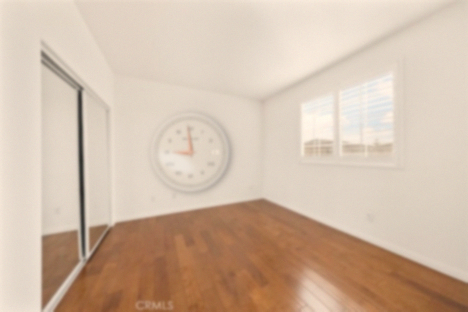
8:59
